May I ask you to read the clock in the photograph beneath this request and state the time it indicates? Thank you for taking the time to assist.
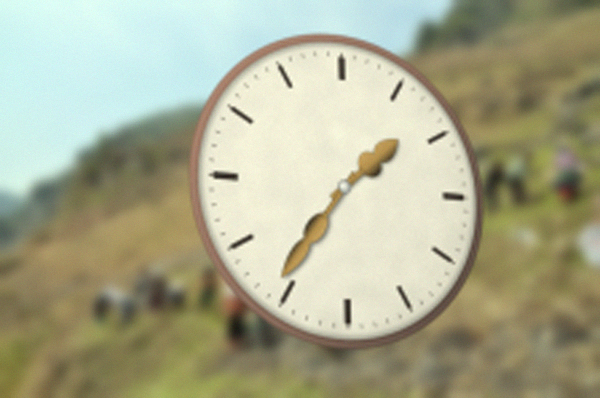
1:36
